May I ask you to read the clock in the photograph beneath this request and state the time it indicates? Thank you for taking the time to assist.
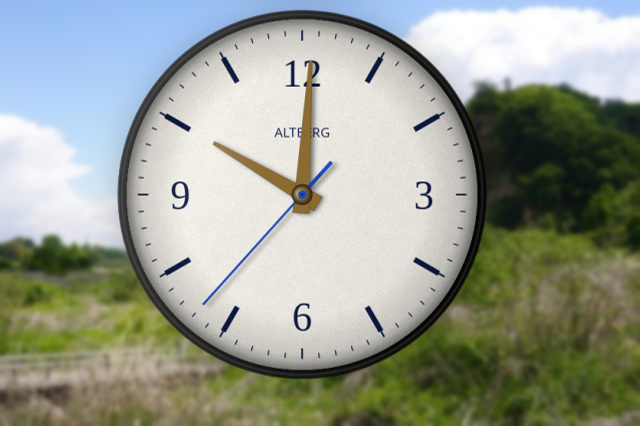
10:00:37
